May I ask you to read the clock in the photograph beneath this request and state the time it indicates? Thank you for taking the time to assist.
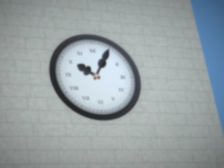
10:05
